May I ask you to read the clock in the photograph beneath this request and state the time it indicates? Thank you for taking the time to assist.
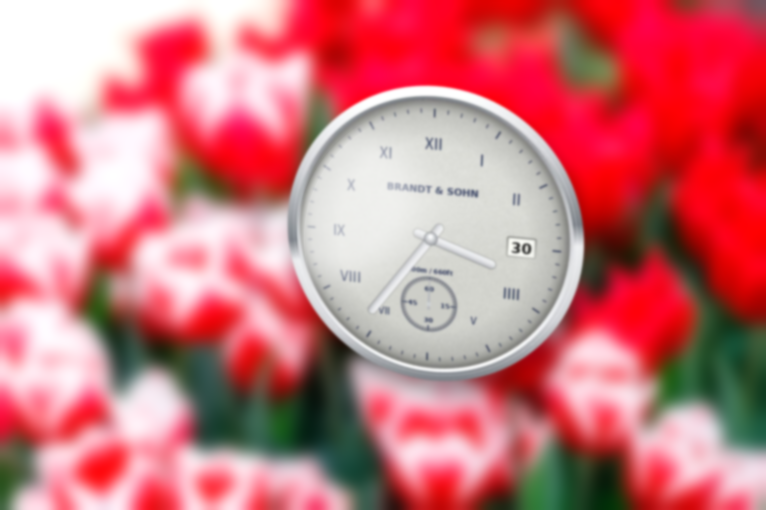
3:36
